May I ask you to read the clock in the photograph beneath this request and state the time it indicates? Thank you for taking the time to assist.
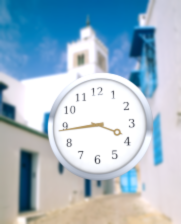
3:44
